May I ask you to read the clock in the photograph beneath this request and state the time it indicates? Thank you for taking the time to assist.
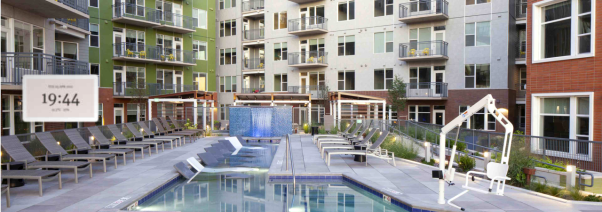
19:44
